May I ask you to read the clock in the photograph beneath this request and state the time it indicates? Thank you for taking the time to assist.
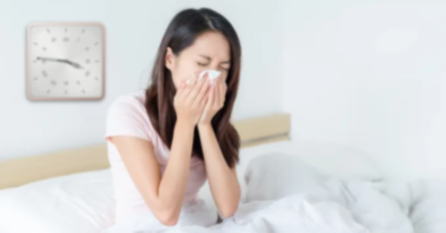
3:46
